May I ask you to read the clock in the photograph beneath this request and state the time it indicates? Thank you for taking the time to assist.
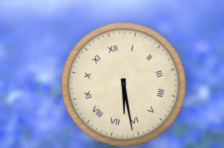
6:31
